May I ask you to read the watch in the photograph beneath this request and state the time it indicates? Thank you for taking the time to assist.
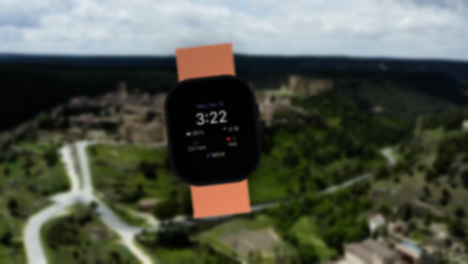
3:22
